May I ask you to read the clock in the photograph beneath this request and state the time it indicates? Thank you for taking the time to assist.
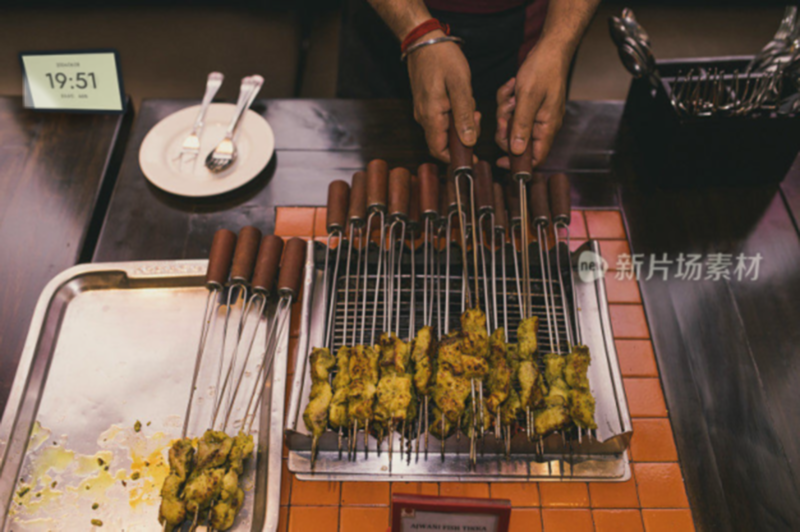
19:51
